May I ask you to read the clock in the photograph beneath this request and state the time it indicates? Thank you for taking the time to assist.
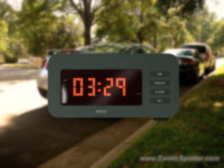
3:29
